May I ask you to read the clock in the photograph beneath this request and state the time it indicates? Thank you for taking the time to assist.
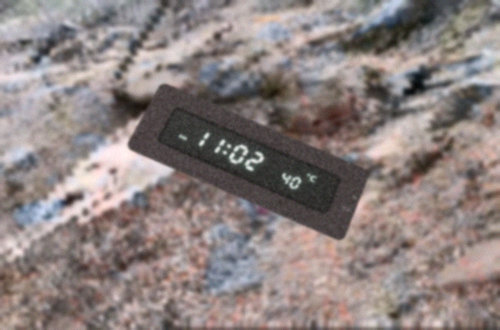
11:02
